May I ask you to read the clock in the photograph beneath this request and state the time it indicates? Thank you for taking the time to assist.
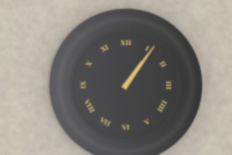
1:06
